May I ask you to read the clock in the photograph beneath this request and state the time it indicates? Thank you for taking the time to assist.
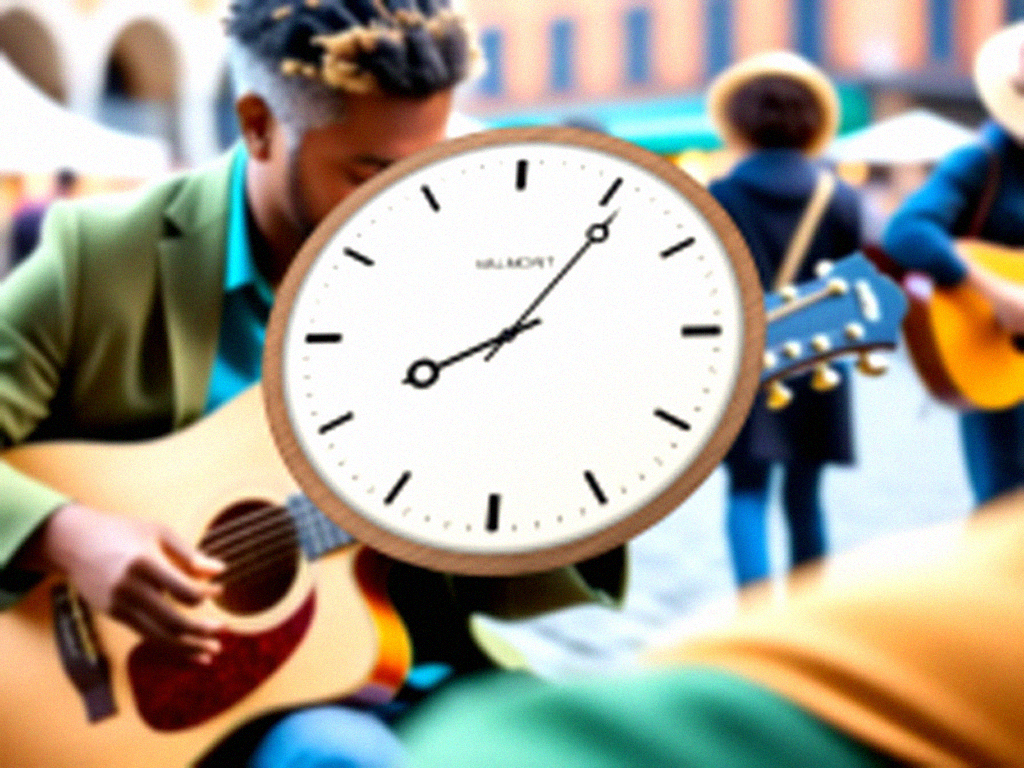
8:06
